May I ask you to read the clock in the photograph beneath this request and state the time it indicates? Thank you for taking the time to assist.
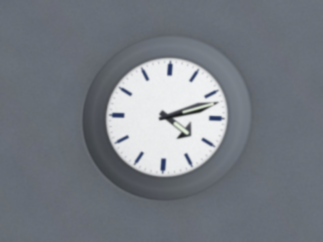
4:12
